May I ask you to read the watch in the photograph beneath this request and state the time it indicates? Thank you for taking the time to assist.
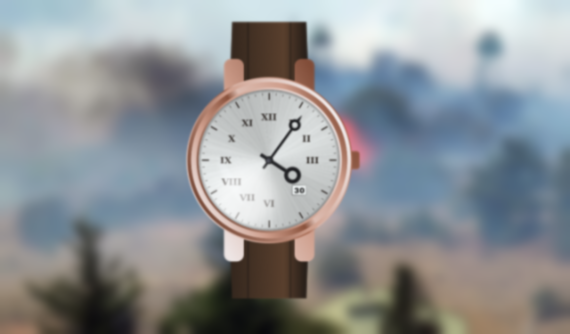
4:06
